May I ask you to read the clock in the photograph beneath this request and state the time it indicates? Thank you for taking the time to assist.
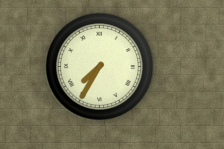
7:35
